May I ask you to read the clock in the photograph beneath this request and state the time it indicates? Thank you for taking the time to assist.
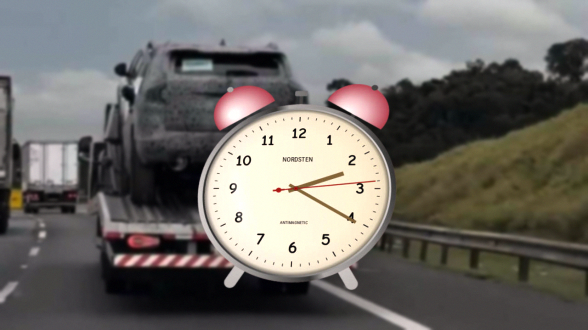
2:20:14
